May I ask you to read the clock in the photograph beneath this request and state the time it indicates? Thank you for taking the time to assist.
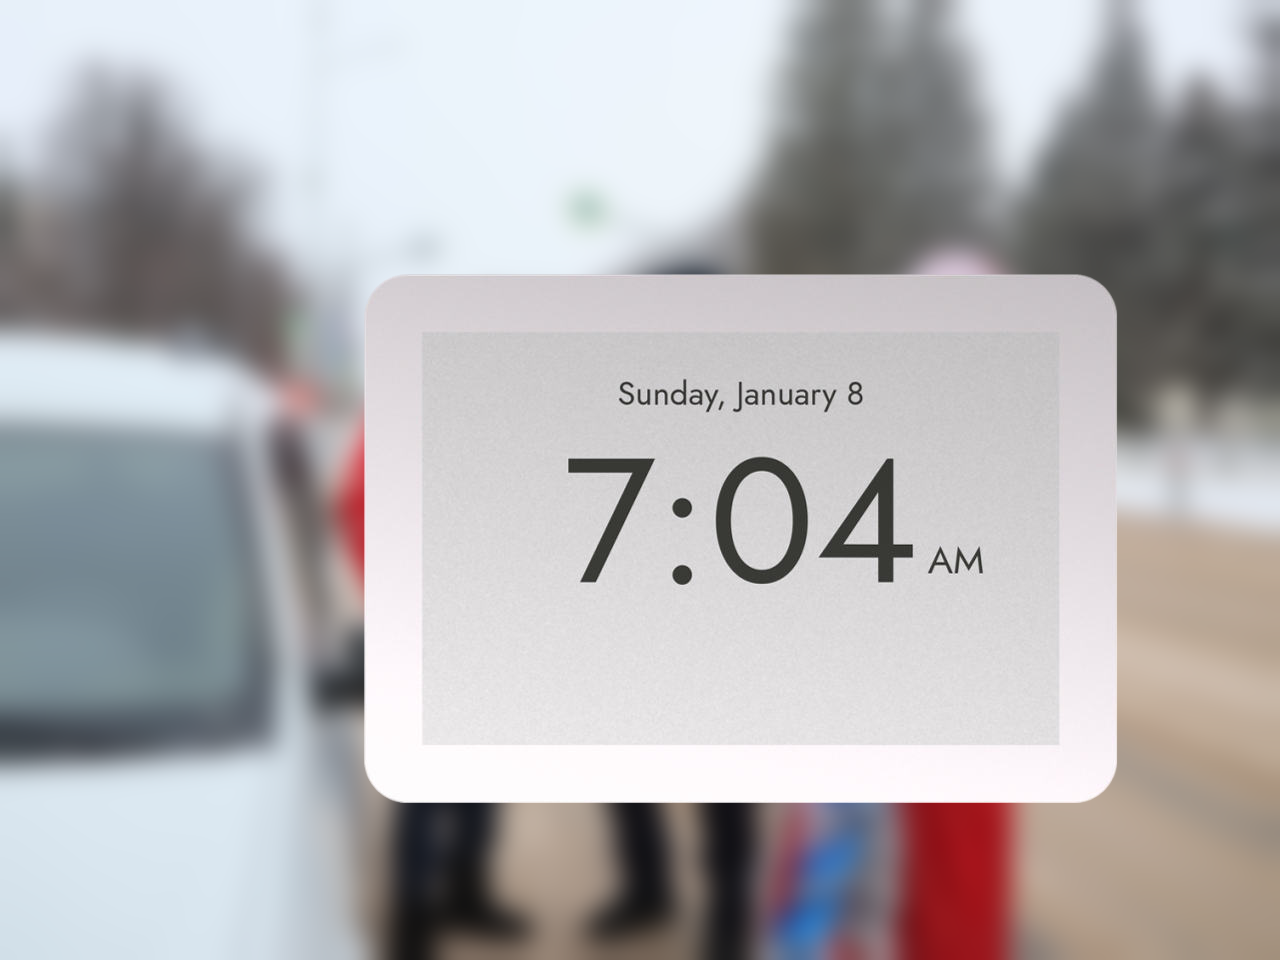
7:04
